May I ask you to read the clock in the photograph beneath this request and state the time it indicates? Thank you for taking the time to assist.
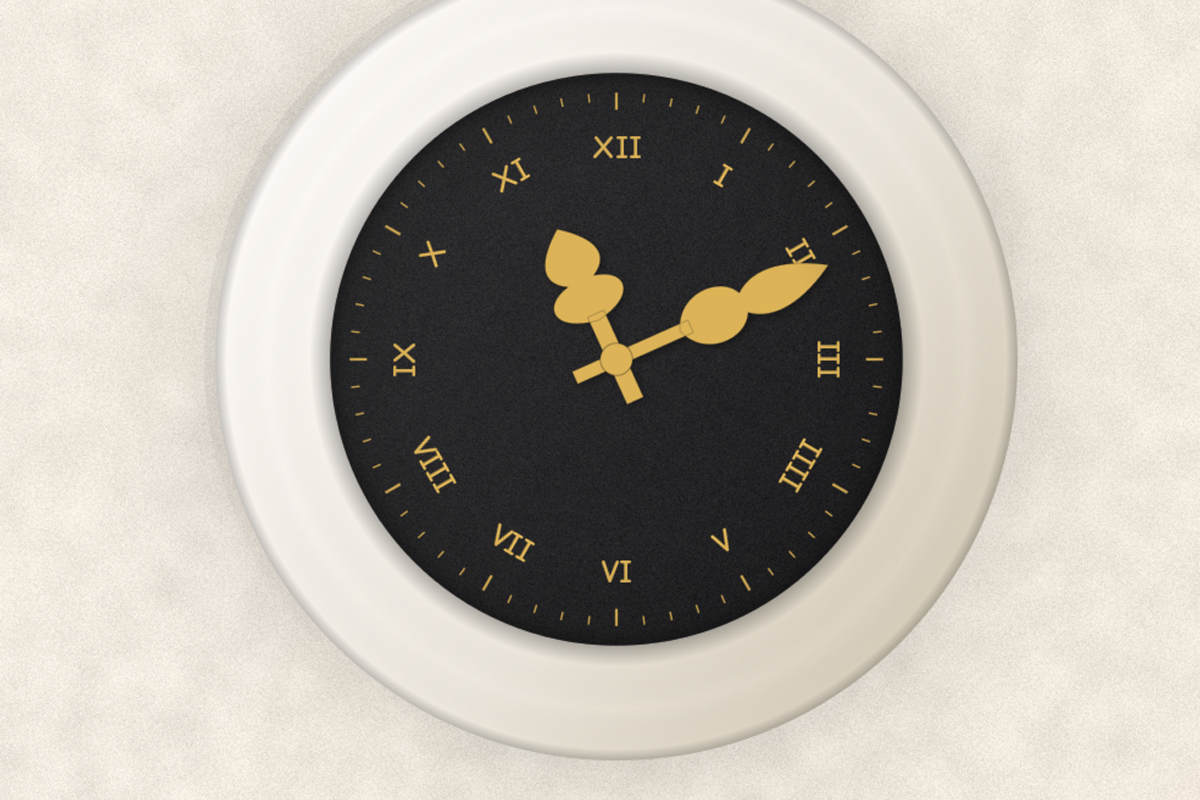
11:11
